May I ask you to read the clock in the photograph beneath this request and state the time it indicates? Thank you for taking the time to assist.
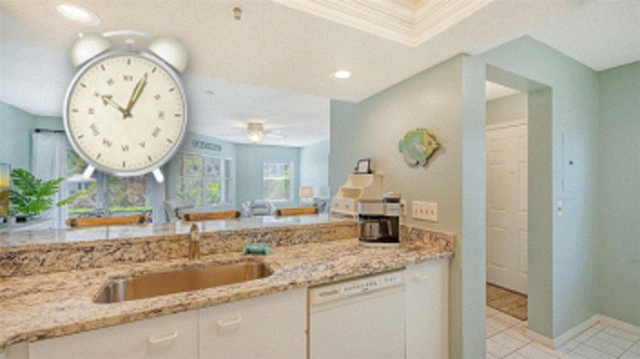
10:04
